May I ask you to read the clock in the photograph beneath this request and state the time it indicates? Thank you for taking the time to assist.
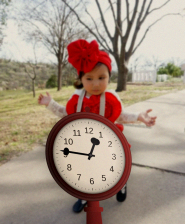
12:46
